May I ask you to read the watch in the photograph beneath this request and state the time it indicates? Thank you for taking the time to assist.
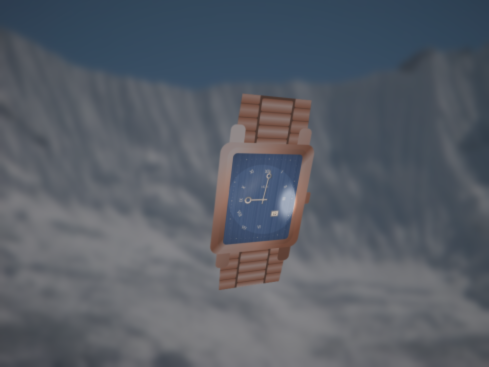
9:01
